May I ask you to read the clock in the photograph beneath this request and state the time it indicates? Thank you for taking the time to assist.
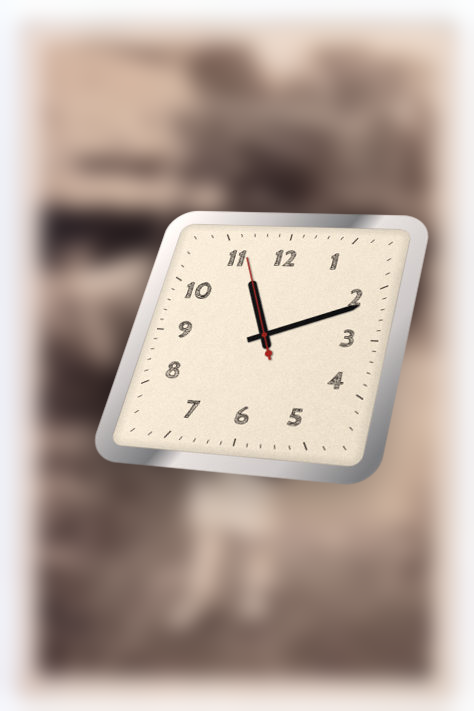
11:10:56
